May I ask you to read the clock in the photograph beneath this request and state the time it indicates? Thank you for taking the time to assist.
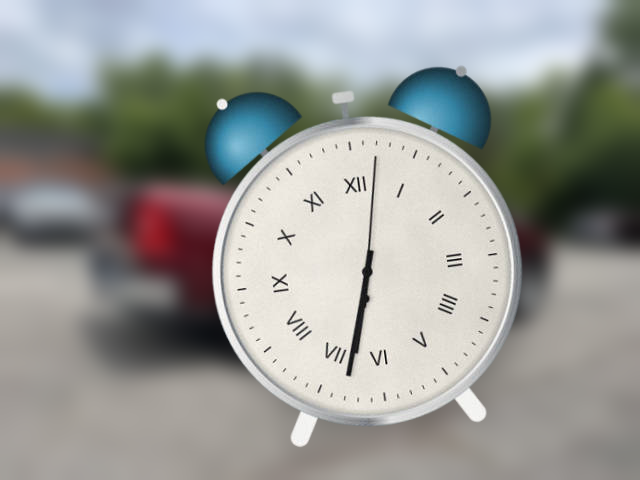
6:33:02
